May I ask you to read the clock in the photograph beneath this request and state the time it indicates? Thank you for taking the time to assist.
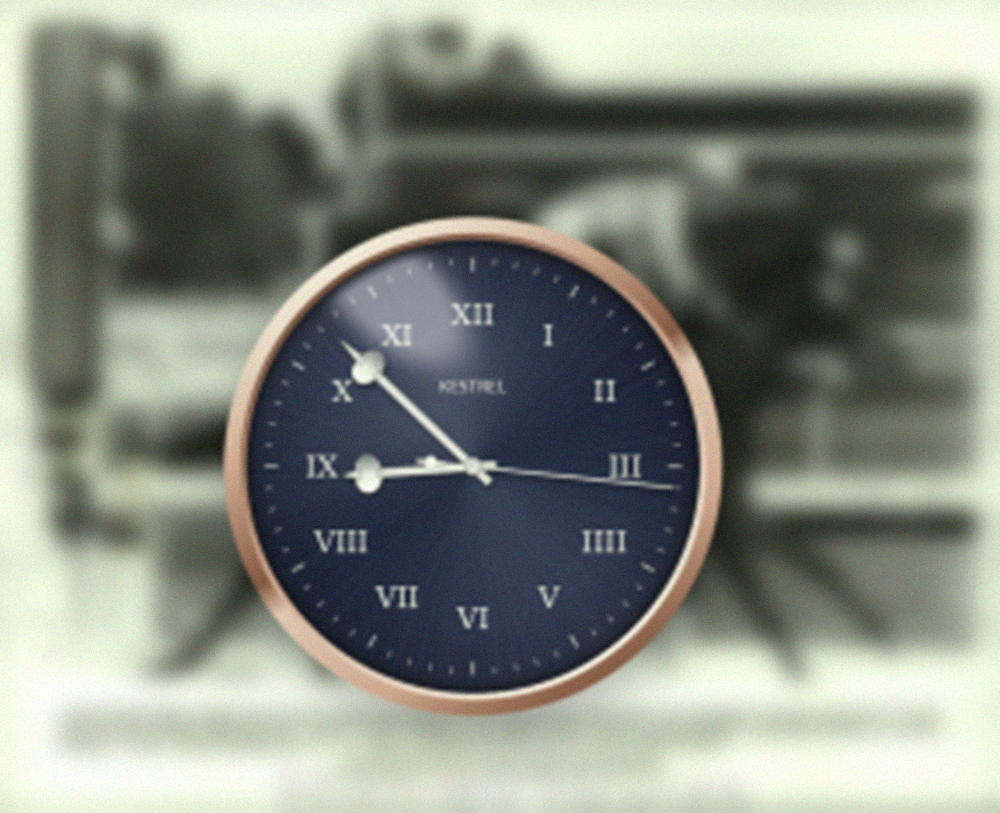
8:52:16
